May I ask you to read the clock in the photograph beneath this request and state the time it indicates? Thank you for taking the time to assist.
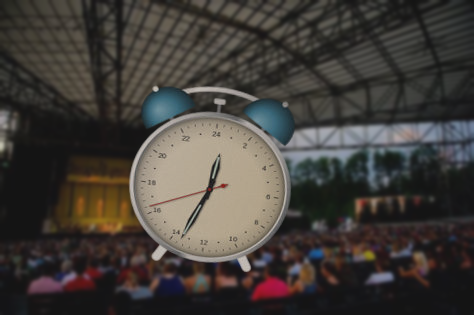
0:33:41
